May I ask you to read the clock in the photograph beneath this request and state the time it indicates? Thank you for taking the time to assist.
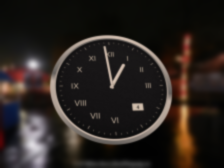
12:59
